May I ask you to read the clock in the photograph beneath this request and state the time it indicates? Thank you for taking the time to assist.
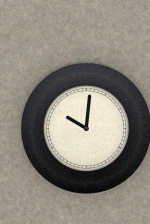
10:01
